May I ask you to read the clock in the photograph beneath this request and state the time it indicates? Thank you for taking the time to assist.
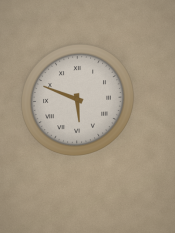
5:49
